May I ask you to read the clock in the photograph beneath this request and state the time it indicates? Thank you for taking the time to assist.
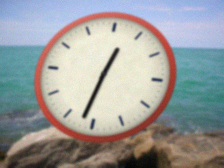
12:32
